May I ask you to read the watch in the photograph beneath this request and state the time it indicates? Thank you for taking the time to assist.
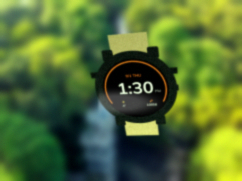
1:30
